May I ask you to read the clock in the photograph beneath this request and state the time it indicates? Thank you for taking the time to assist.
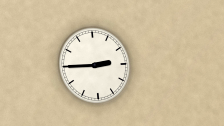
2:45
